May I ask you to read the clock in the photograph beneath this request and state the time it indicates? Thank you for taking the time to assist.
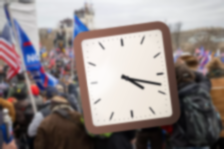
4:18
